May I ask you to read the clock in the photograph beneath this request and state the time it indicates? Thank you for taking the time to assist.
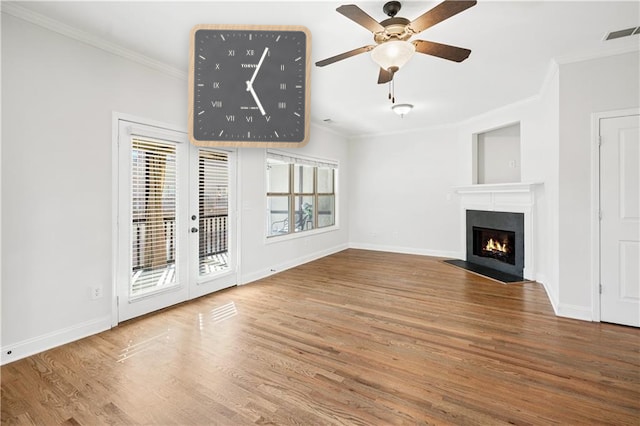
5:04
